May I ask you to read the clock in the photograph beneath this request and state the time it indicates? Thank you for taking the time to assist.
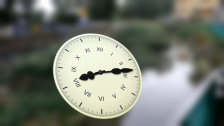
8:13
